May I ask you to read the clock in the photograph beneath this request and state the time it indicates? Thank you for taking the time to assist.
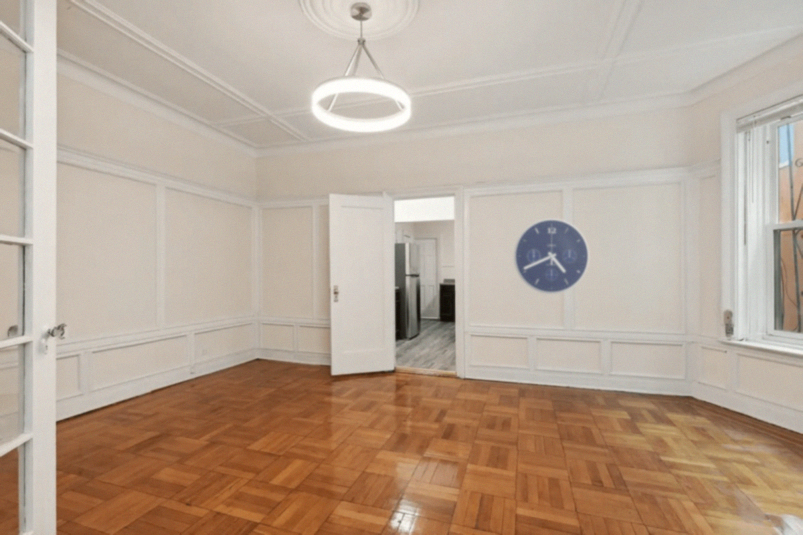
4:41
